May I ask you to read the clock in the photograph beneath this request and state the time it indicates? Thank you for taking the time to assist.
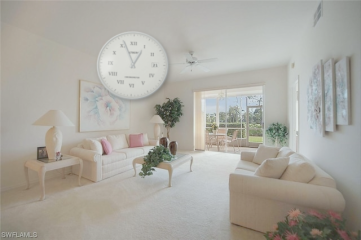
12:56
